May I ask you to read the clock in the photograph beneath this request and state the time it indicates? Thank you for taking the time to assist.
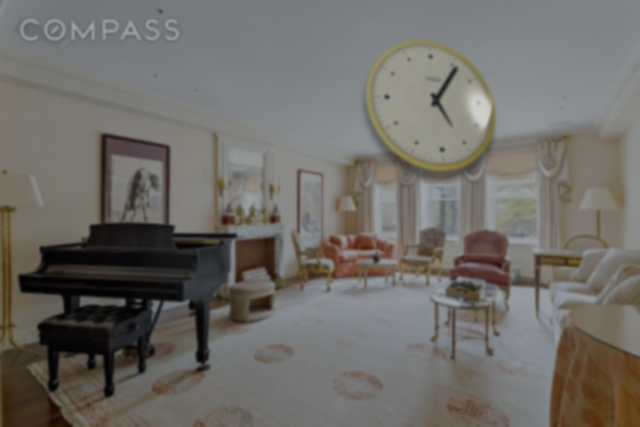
5:06
